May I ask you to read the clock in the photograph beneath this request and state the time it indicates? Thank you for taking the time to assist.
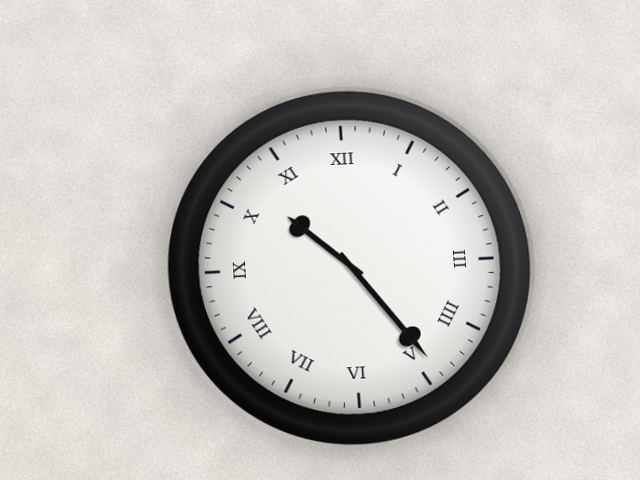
10:24
